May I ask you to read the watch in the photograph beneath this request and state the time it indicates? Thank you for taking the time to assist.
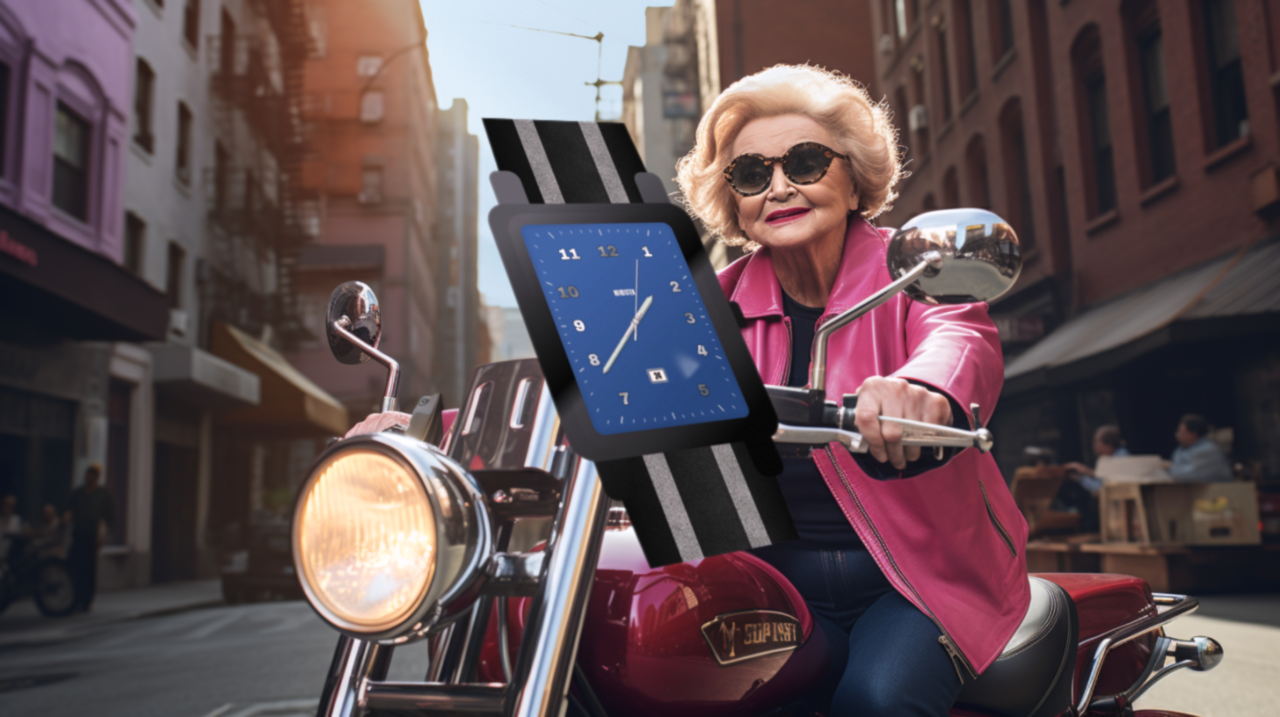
1:38:04
